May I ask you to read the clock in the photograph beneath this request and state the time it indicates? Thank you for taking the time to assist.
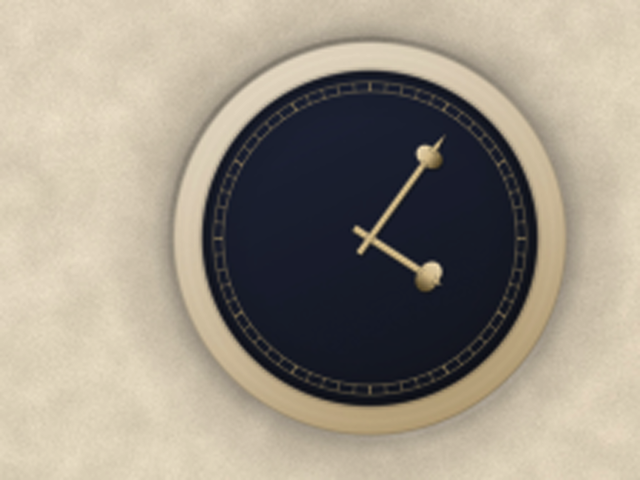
4:06
